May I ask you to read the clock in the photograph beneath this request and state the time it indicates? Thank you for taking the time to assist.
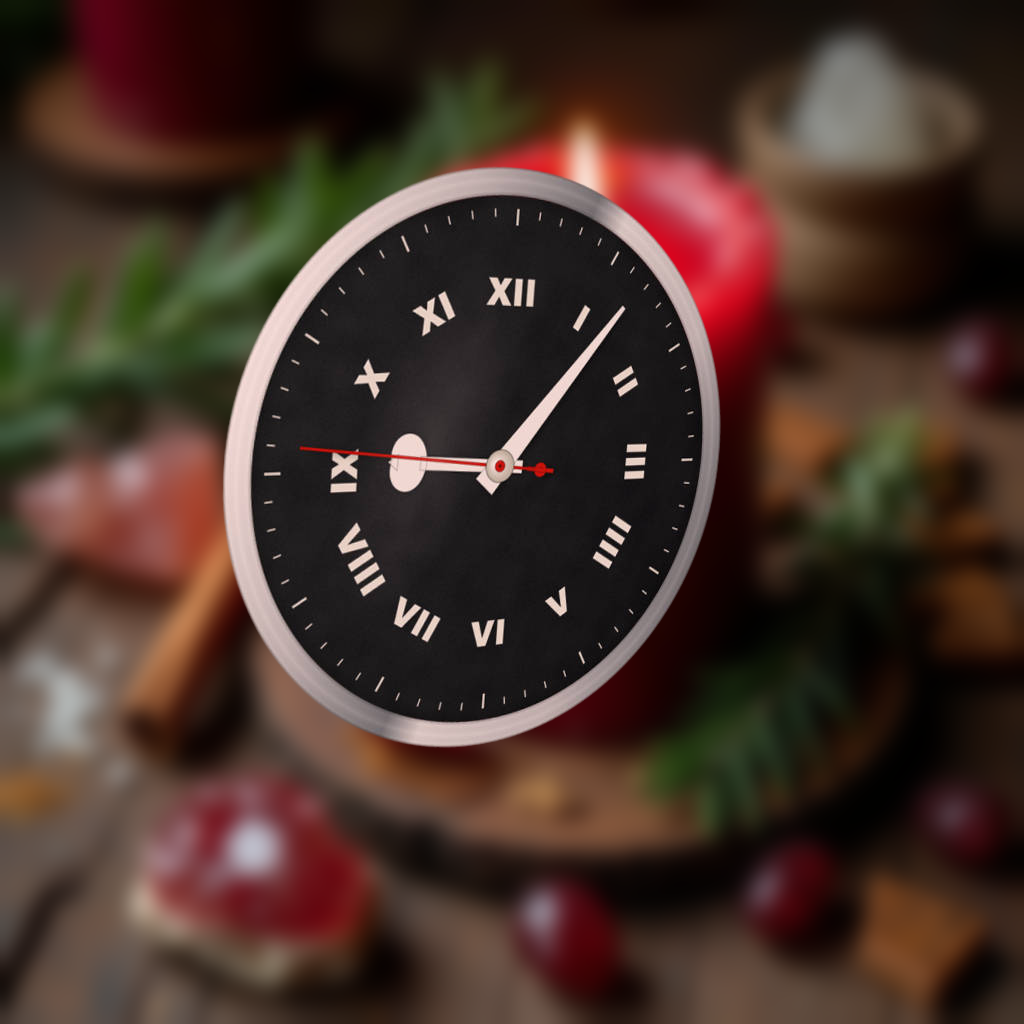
9:06:46
